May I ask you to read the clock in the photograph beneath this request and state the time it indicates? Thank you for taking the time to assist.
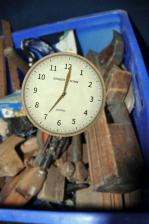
7:01
